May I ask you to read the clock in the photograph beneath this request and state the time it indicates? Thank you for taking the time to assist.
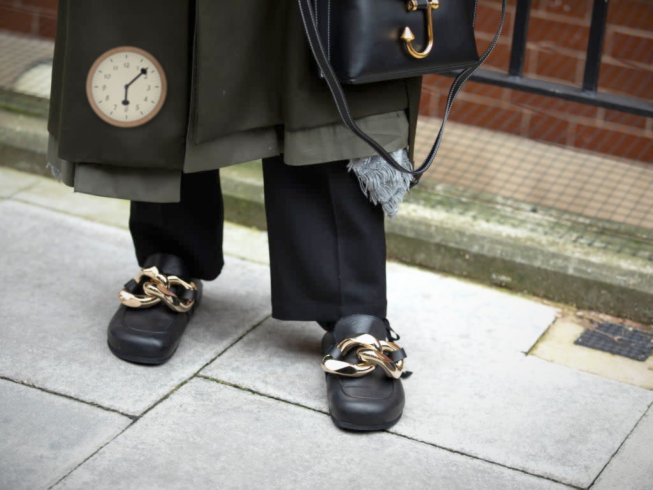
6:08
